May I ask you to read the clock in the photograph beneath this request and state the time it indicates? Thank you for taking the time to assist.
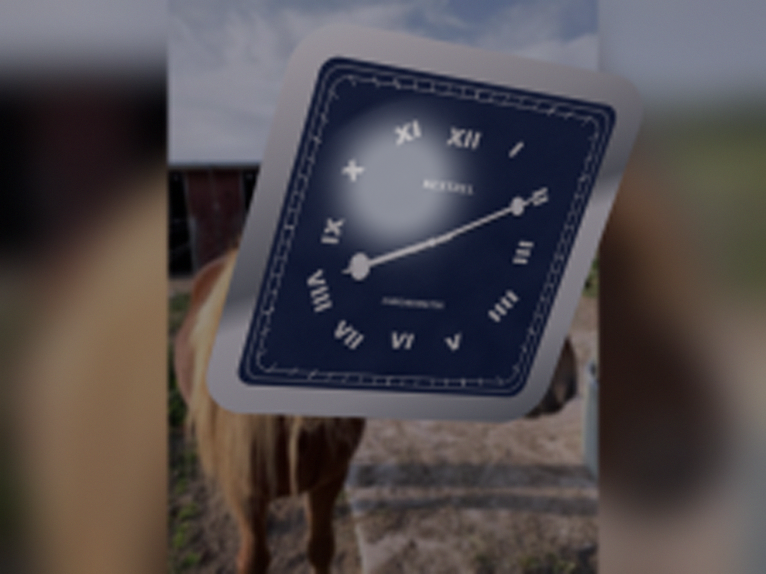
8:10
